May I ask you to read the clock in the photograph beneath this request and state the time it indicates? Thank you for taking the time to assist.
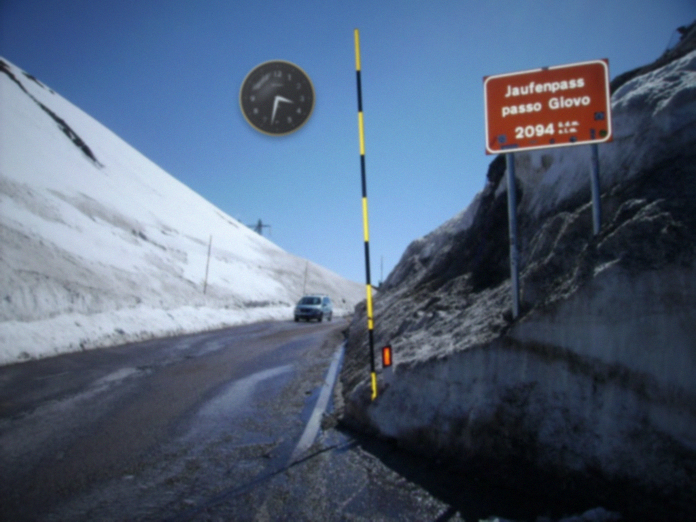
3:32
